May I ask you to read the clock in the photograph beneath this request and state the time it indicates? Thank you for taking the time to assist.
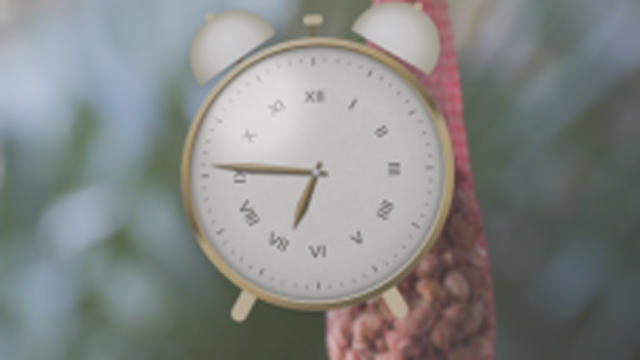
6:46
